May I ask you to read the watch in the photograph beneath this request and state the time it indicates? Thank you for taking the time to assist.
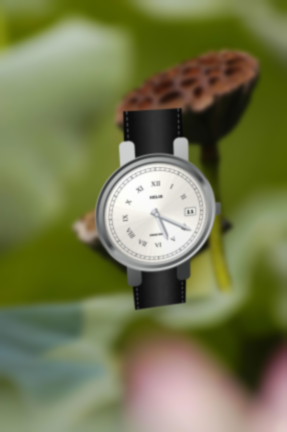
5:20
